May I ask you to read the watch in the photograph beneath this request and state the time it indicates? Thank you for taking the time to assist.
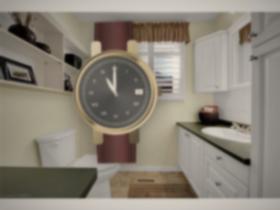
11:00
